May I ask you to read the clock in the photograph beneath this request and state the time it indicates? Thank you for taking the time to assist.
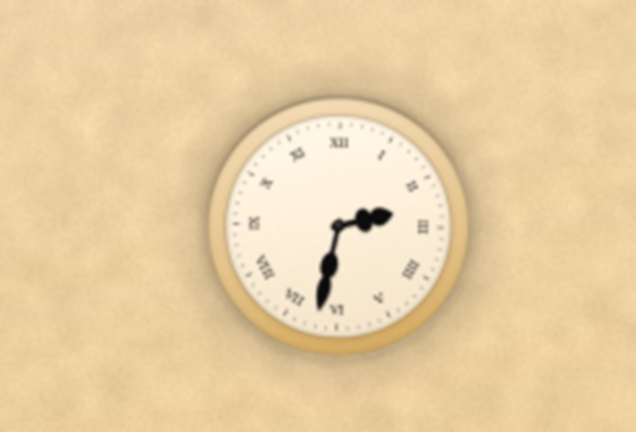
2:32
